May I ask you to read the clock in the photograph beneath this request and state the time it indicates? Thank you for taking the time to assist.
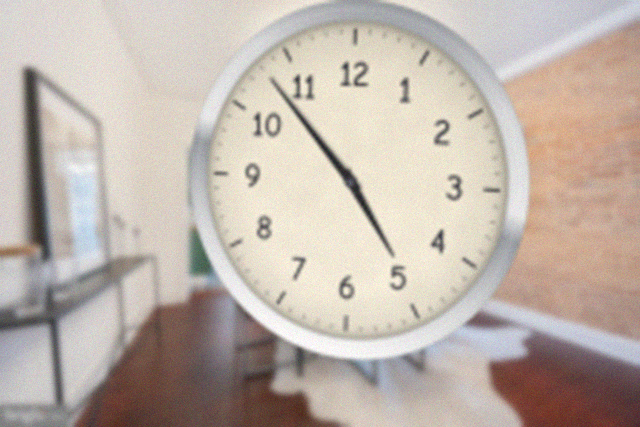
4:53
